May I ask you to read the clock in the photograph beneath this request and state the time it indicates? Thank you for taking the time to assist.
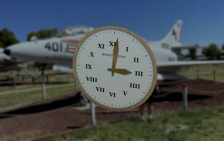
3:01
